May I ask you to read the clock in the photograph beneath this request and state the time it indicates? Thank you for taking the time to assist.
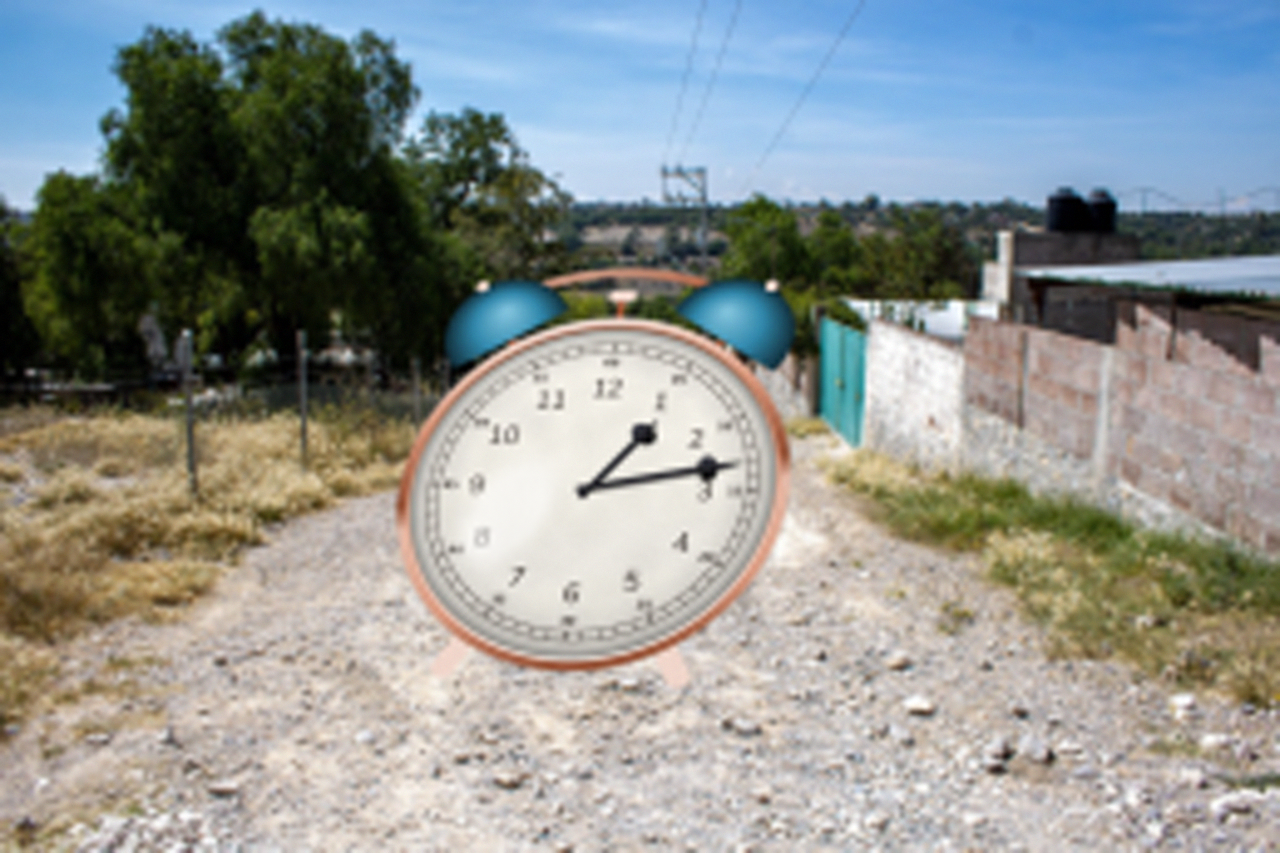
1:13
